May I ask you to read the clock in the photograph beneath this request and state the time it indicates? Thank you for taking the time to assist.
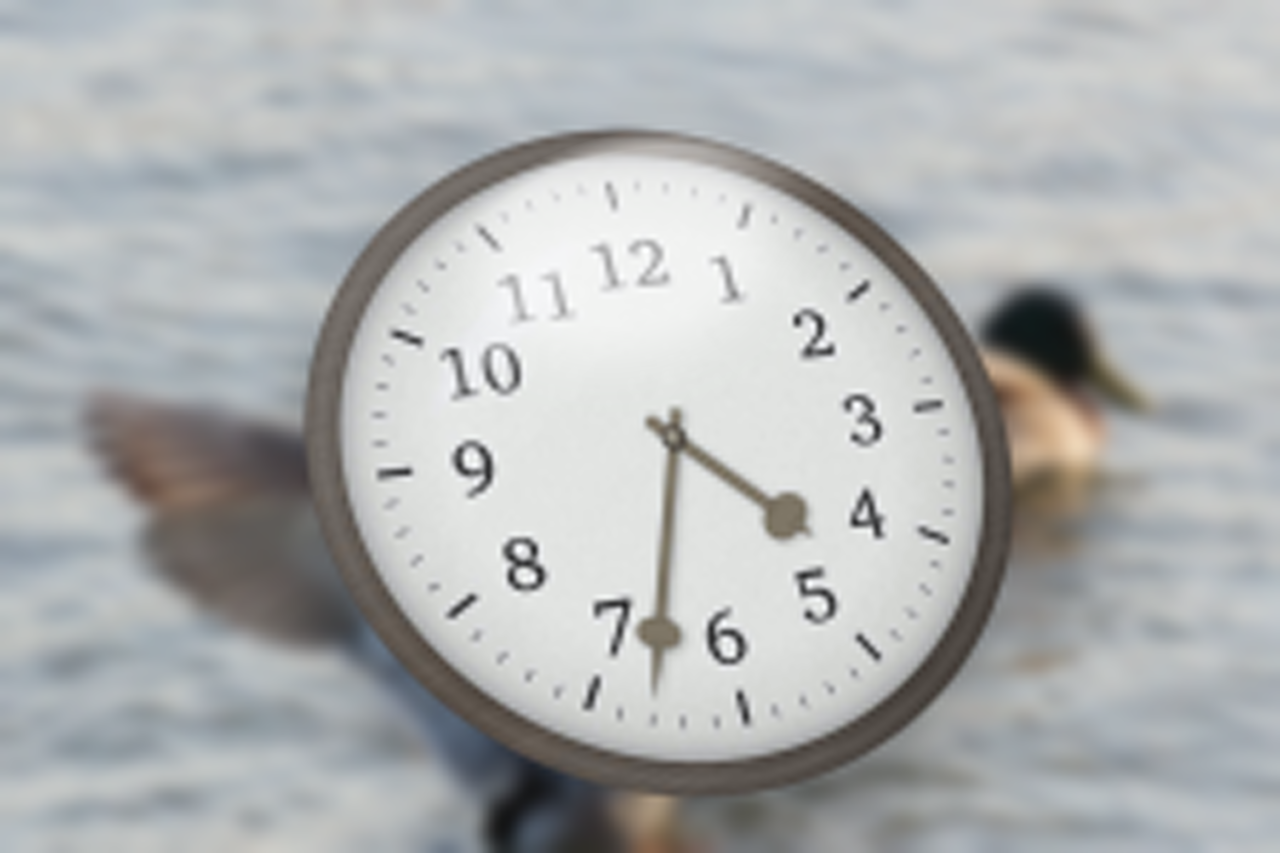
4:33
